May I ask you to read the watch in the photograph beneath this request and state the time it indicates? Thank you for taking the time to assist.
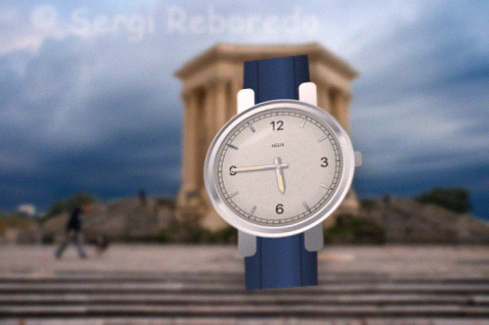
5:45
